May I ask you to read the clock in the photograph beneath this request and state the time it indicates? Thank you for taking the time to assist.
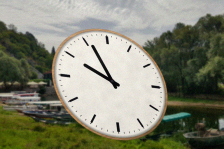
9:56
